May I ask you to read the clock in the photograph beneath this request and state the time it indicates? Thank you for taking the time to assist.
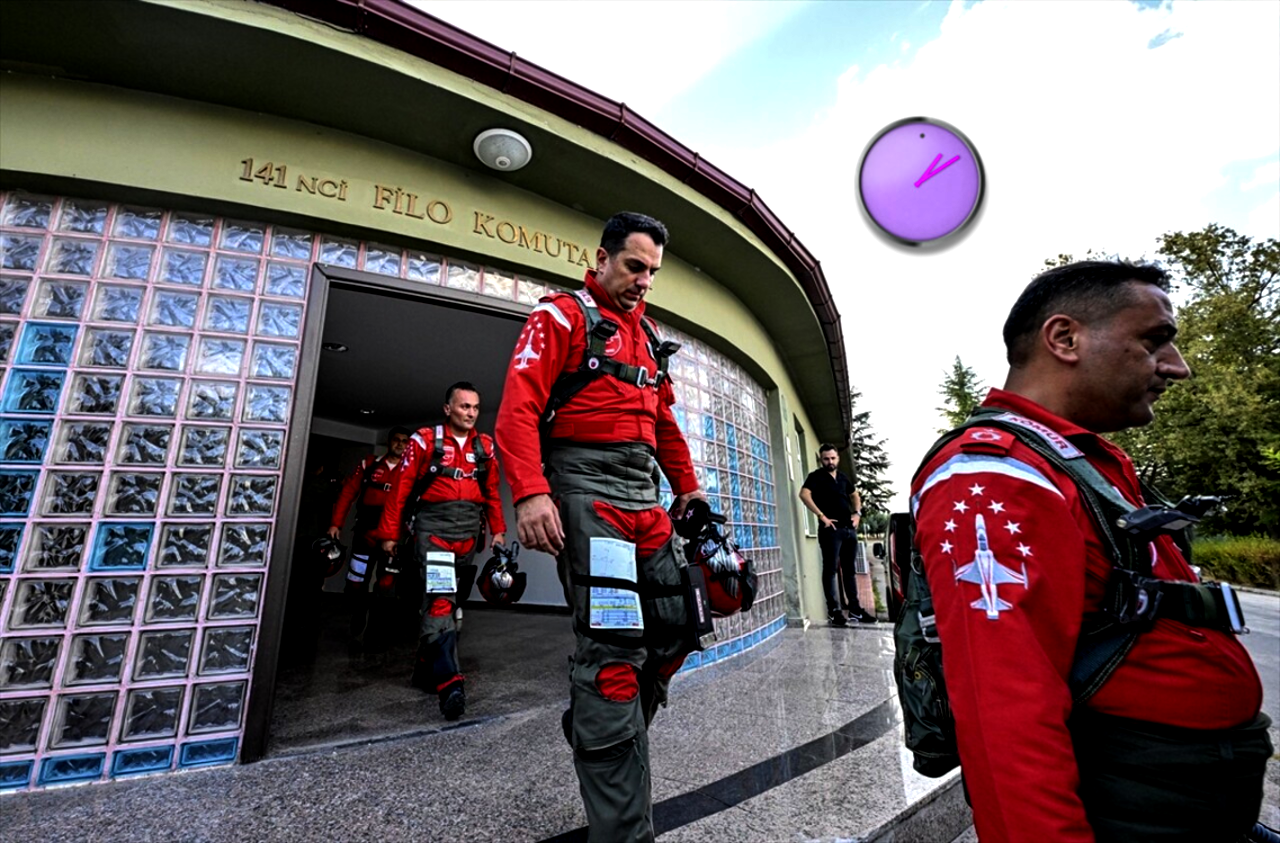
1:09
